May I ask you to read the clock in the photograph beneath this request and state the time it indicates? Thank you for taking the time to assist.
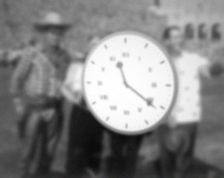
11:21
